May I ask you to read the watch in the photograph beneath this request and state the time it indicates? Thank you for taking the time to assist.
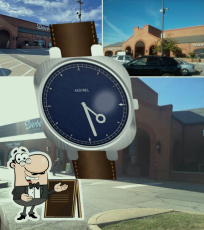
4:28
